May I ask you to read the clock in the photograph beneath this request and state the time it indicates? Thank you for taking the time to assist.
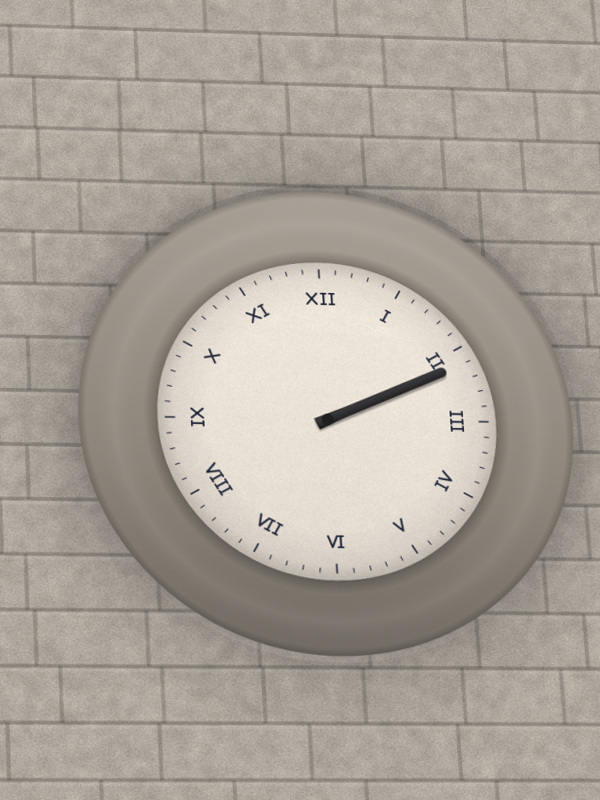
2:11
